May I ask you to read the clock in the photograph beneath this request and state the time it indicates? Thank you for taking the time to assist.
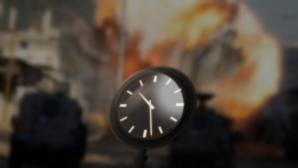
10:28
